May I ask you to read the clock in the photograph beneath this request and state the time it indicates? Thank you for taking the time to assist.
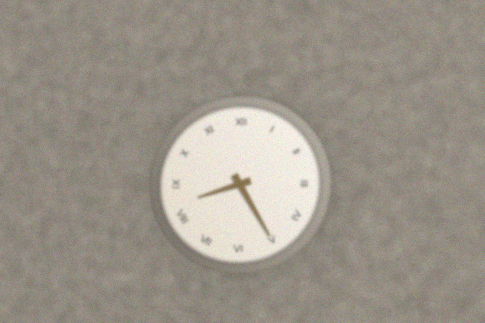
8:25
